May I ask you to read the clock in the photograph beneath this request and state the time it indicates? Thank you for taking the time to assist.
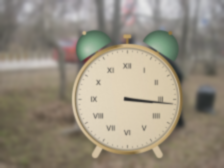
3:16
